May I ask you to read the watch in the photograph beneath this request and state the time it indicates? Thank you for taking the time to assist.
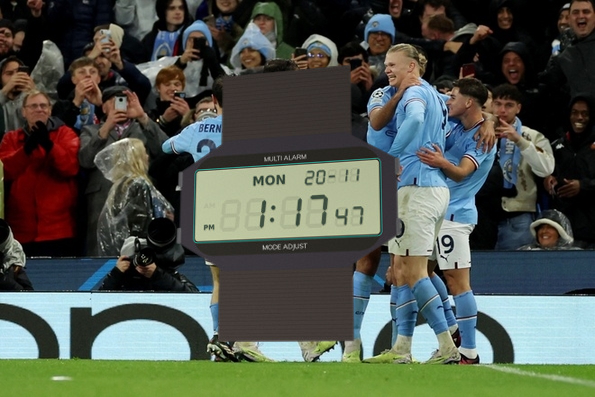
1:17:47
